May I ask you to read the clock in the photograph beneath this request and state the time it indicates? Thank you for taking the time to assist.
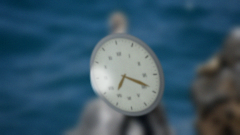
7:19
